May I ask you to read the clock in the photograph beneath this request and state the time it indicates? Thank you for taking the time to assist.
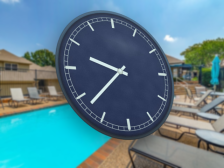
9:38
